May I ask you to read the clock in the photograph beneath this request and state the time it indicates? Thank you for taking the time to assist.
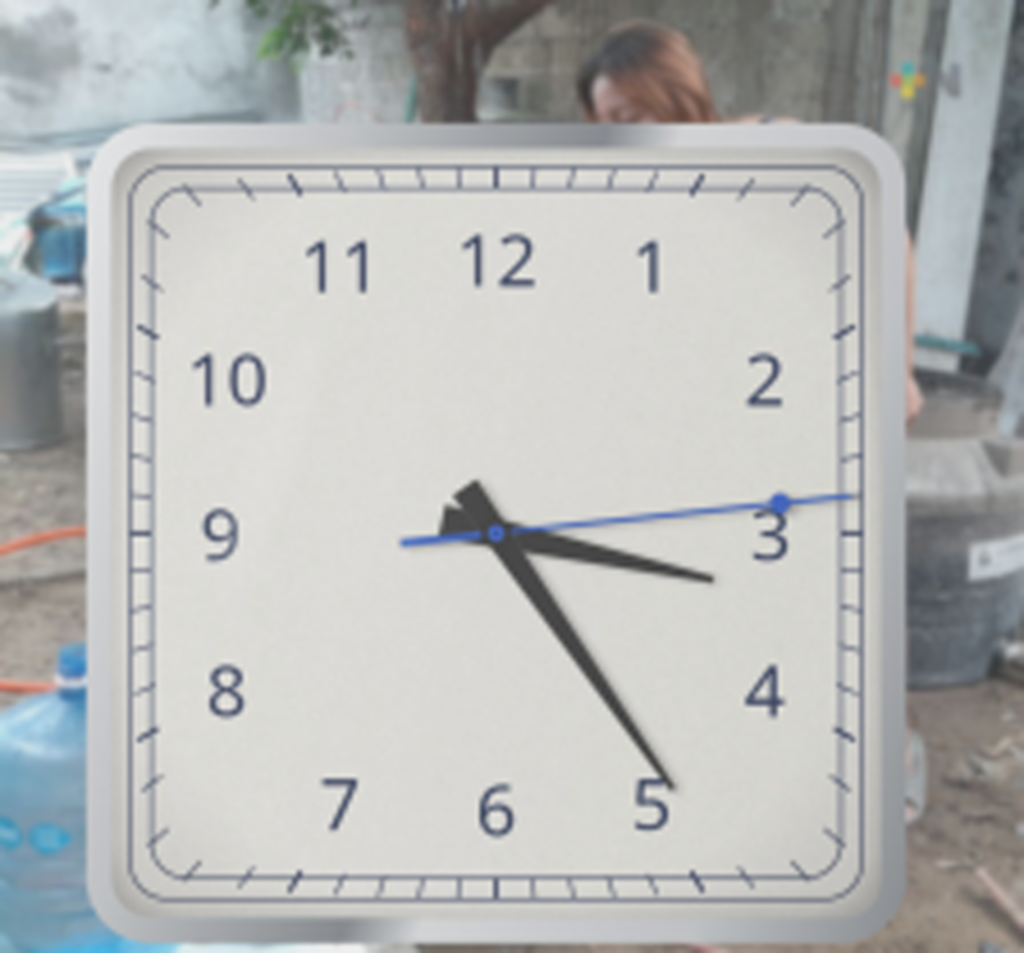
3:24:14
